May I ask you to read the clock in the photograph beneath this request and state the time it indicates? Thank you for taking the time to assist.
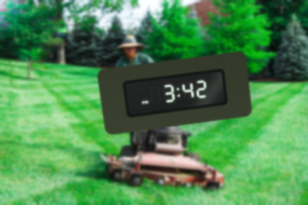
3:42
